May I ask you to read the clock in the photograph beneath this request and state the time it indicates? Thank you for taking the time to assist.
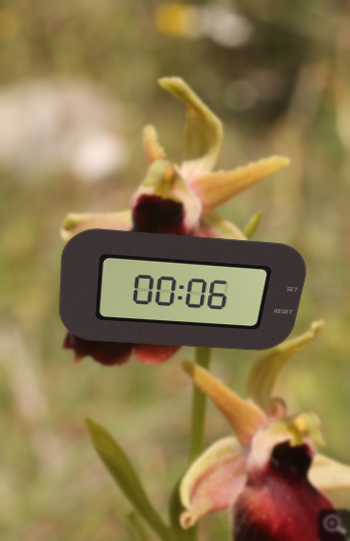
0:06
